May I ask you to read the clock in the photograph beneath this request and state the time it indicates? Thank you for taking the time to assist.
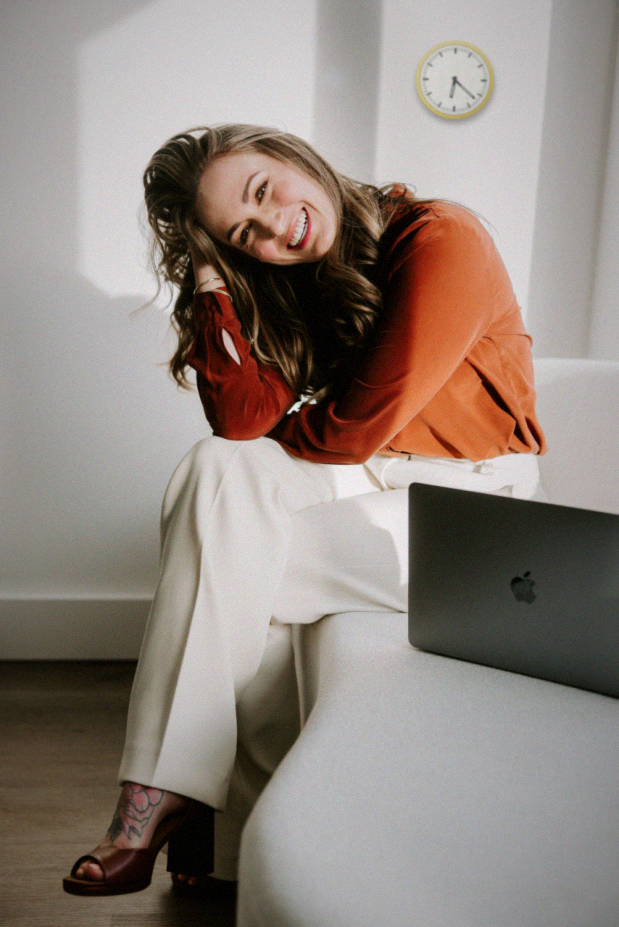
6:22
